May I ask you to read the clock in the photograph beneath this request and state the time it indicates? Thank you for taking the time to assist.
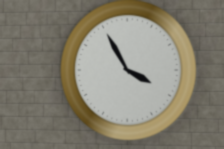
3:55
